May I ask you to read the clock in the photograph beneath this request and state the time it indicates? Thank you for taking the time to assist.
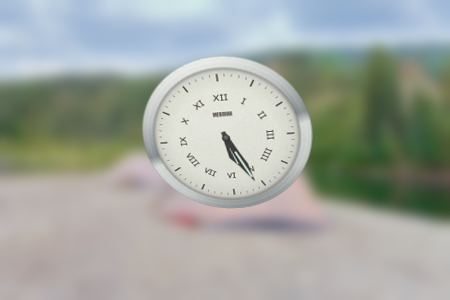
5:26
